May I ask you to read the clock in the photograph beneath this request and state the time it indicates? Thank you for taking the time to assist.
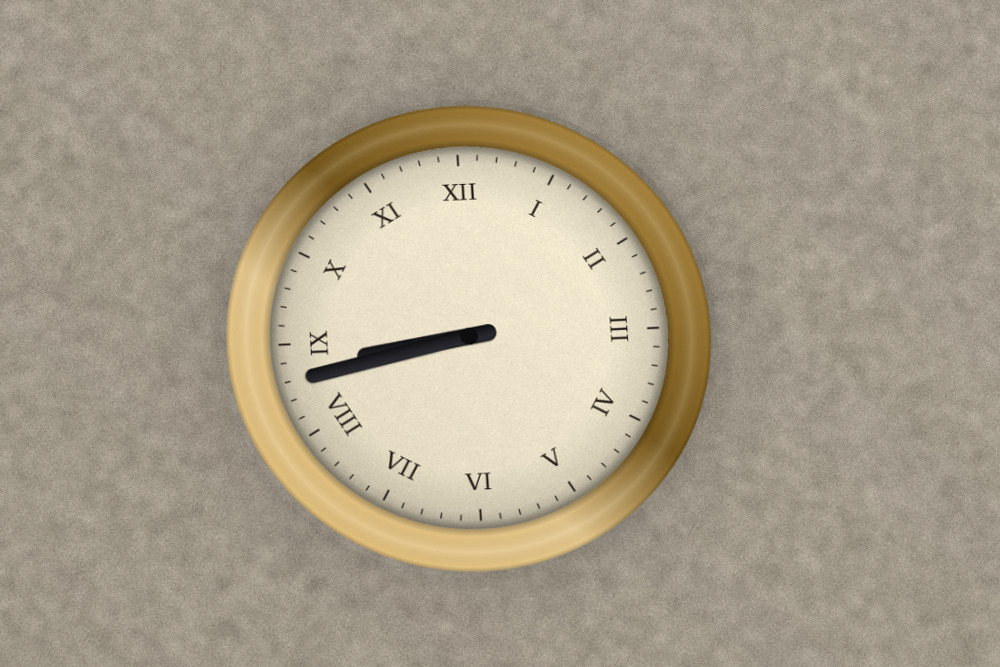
8:43
